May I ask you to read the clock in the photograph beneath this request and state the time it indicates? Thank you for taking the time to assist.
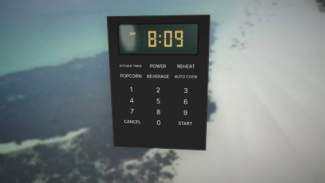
8:09
